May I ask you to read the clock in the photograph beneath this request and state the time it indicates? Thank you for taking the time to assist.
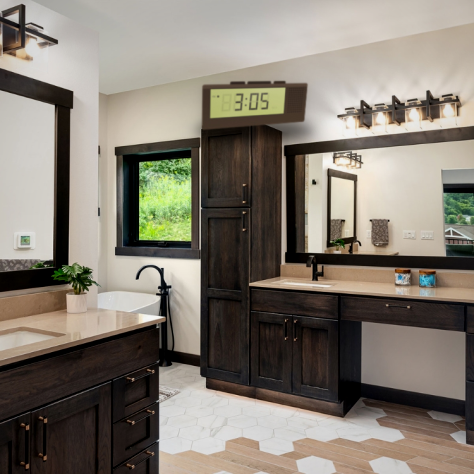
3:05
